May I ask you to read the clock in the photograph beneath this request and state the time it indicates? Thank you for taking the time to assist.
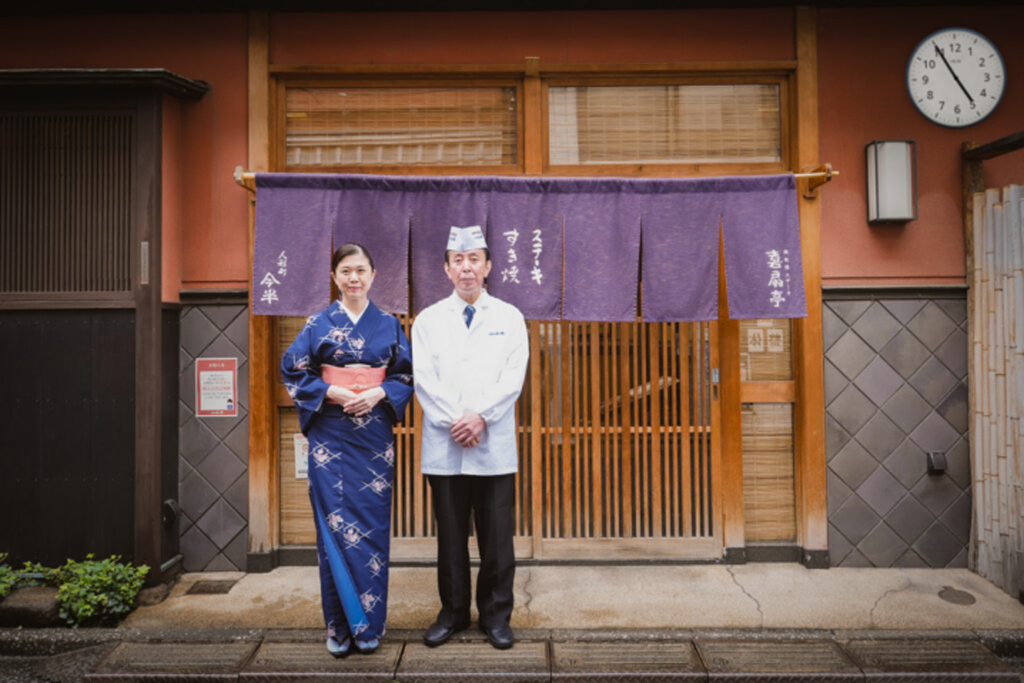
4:55
